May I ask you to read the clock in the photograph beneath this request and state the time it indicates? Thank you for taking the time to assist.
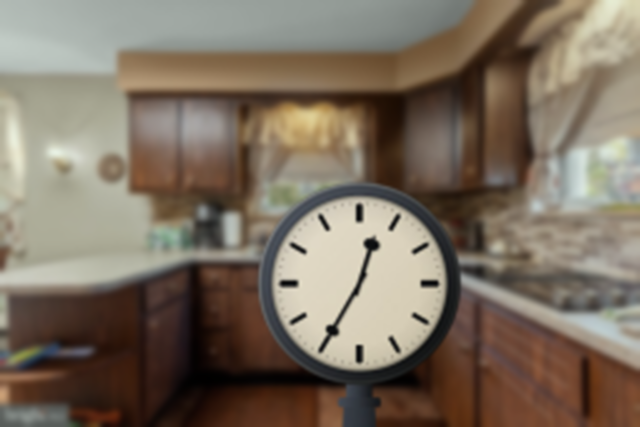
12:35
